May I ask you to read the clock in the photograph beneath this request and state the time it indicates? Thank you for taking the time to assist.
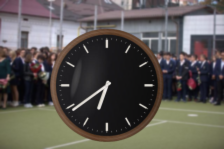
6:39
